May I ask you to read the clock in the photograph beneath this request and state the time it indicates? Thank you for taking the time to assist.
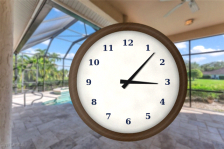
3:07
